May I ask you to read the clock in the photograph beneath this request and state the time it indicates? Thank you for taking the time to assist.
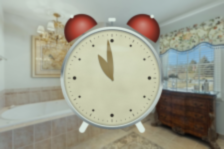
10:59
